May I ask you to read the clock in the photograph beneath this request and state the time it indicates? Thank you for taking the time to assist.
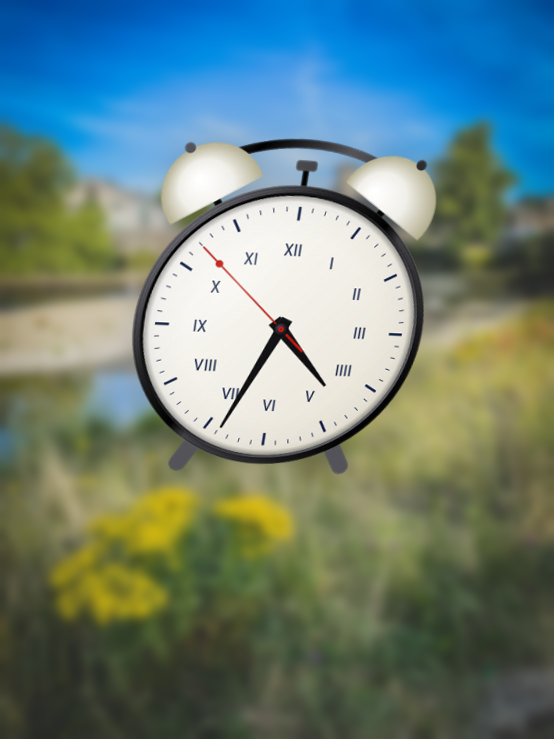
4:33:52
